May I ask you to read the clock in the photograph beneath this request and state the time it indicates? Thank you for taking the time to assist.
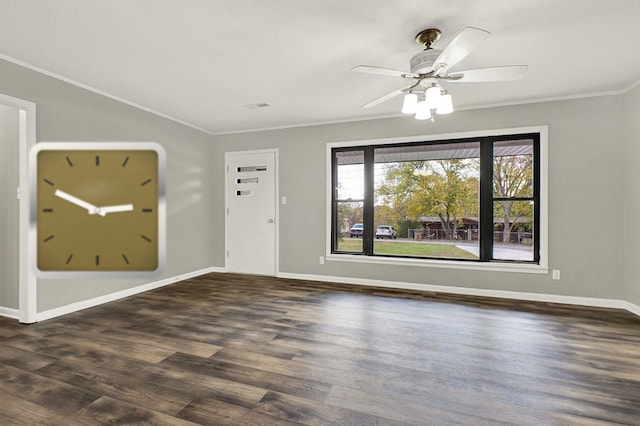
2:49
